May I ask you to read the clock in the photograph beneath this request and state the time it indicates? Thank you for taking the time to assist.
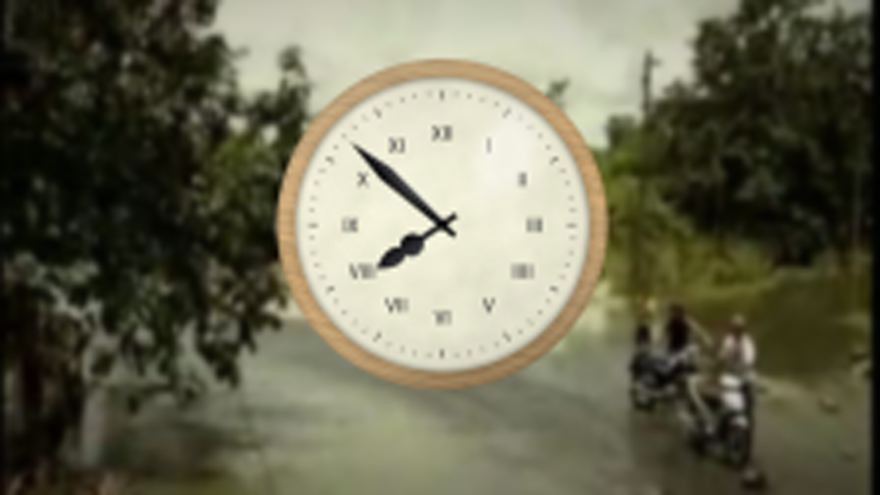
7:52
